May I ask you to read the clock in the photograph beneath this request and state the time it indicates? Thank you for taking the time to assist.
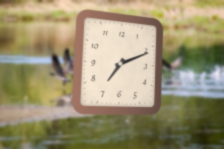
7:11
